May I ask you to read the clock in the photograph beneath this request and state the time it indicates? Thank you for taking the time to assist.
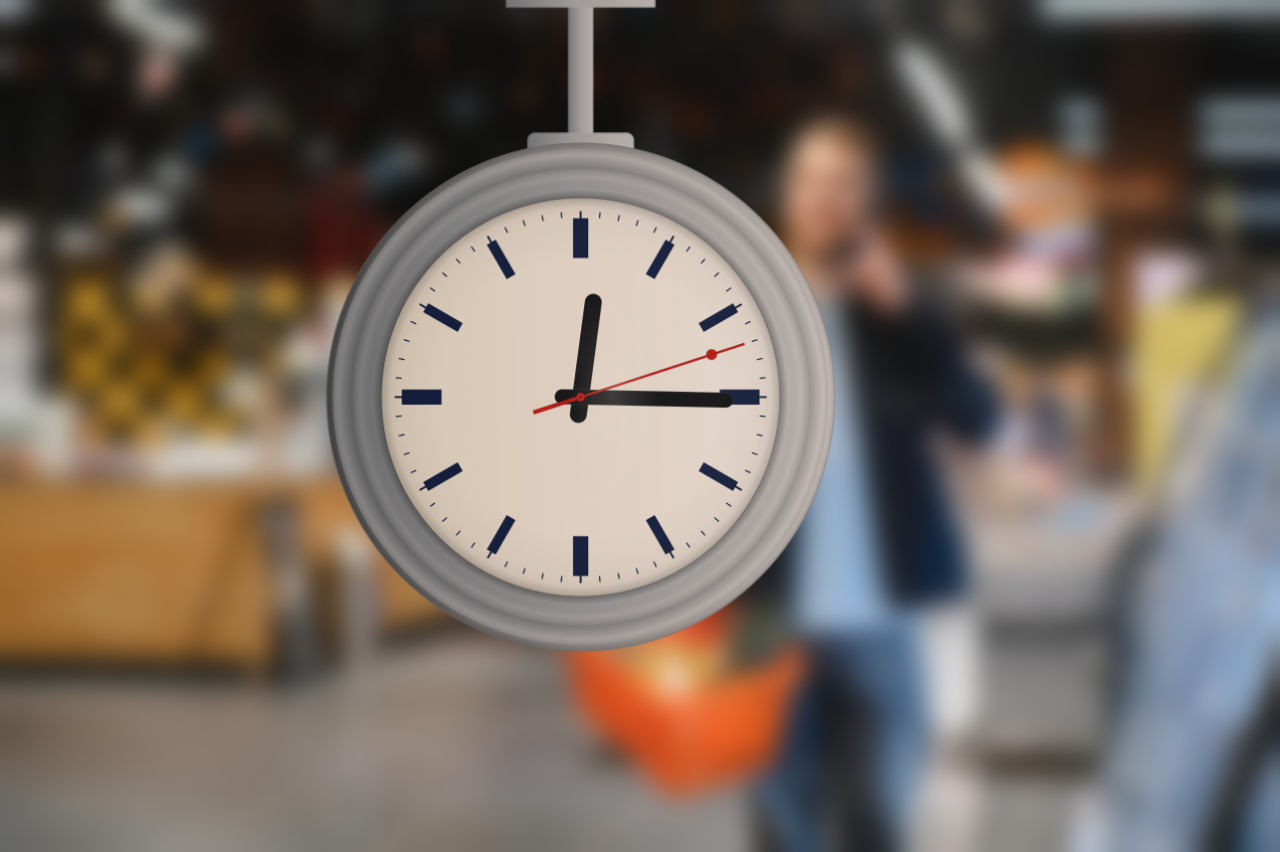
12:15:12
